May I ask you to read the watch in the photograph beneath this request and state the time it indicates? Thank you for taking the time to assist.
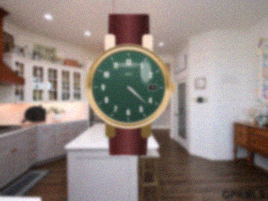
4:22
